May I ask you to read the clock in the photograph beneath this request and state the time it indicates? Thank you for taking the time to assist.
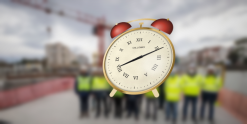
8:11
